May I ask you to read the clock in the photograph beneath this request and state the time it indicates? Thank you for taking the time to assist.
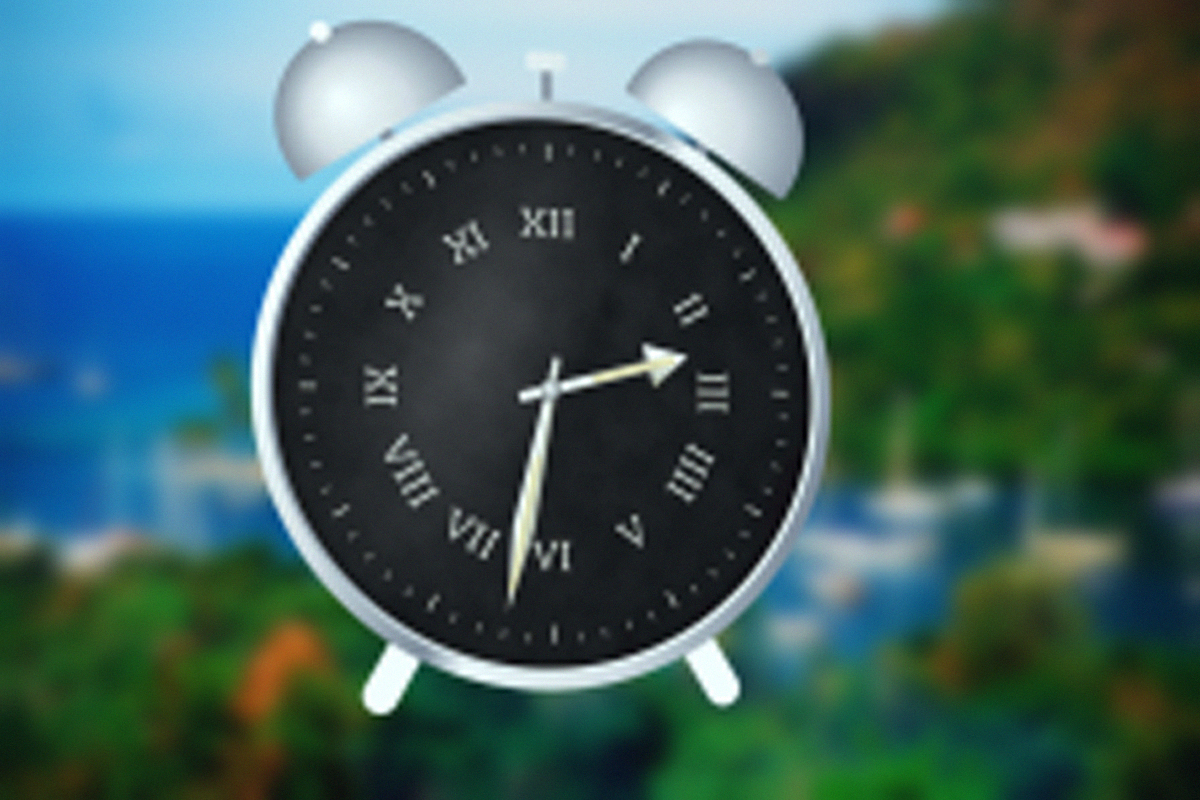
2:32
